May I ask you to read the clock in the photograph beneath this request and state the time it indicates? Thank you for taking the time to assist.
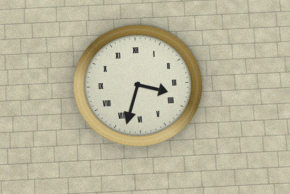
3:33
